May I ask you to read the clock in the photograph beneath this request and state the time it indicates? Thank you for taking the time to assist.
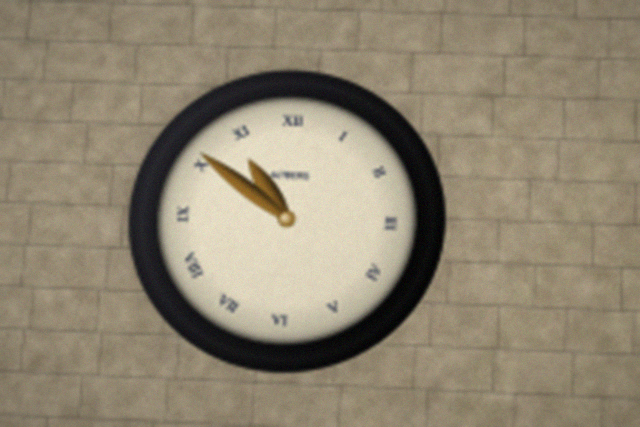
10:51
